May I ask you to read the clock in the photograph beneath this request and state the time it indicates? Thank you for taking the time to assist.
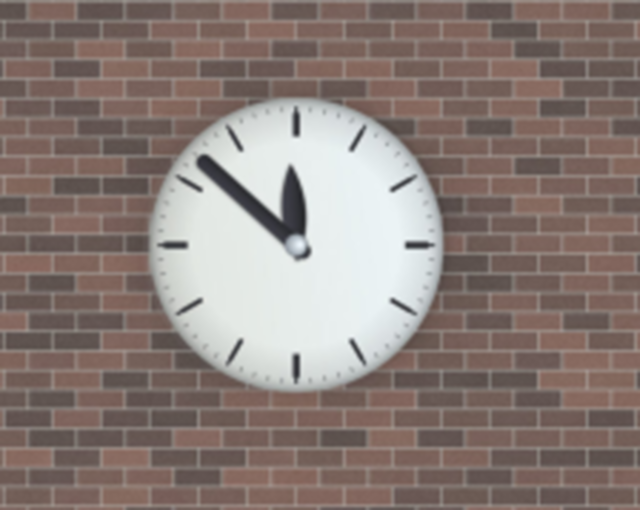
11:52
